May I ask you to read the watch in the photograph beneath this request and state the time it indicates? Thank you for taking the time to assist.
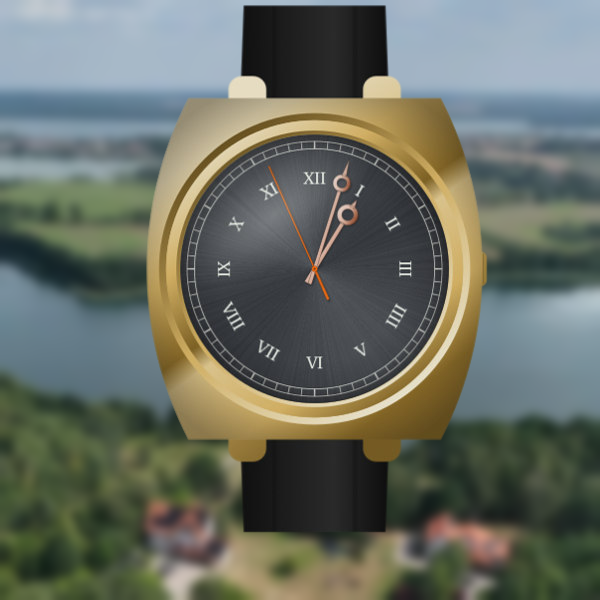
1:02:56
